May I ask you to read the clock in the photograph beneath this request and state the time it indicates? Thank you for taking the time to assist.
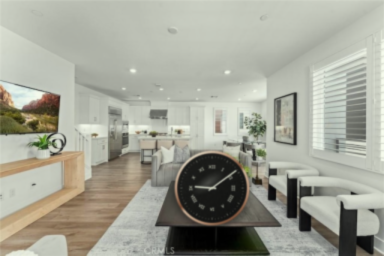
9:09
